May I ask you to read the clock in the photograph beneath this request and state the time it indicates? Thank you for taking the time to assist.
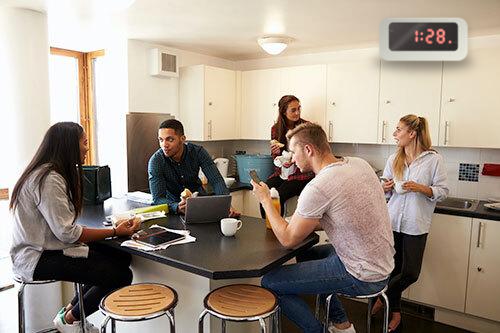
1:28
